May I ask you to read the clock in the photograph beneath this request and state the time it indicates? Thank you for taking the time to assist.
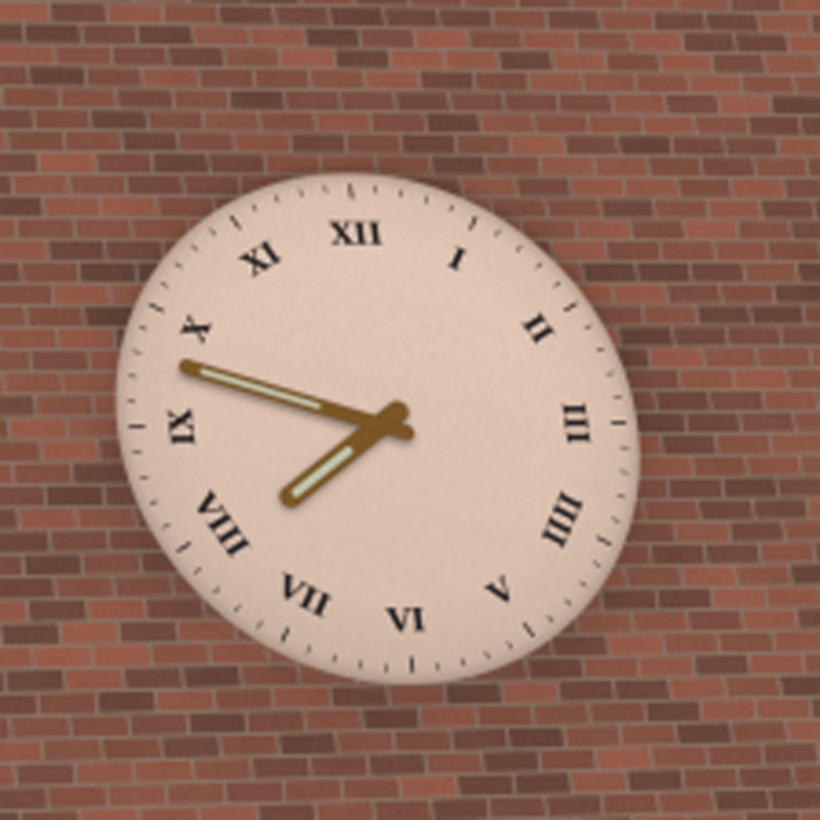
7:48
